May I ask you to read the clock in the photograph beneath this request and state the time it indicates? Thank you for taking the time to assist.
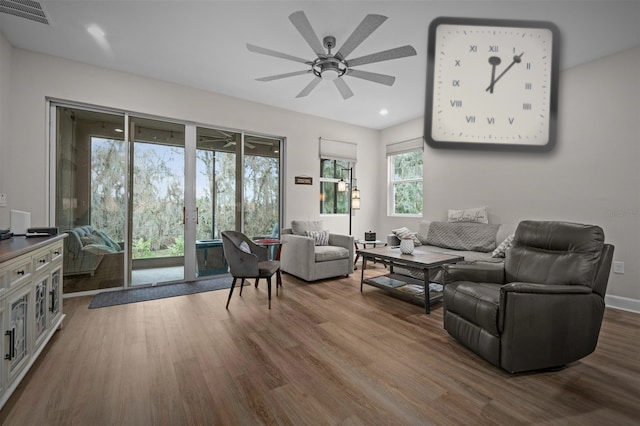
12:07
